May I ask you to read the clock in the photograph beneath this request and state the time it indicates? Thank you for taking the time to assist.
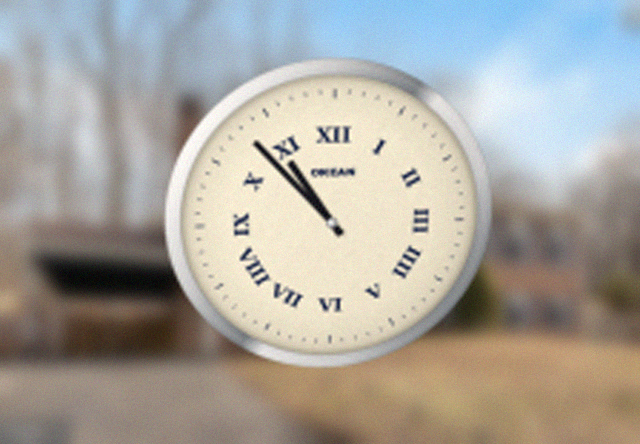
10:53
